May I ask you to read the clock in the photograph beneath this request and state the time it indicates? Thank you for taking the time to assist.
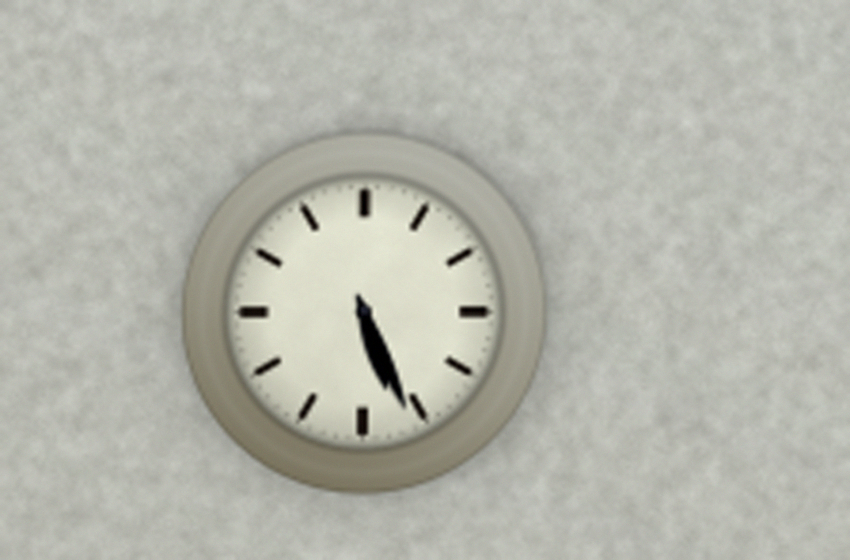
5:26
